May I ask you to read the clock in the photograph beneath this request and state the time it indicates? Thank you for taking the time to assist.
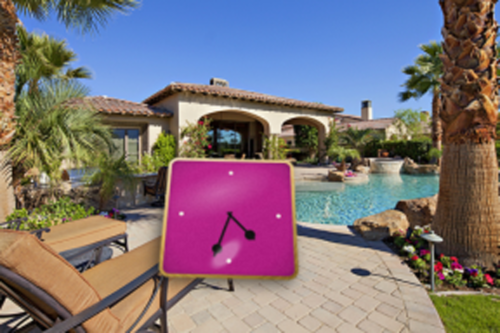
4:33
